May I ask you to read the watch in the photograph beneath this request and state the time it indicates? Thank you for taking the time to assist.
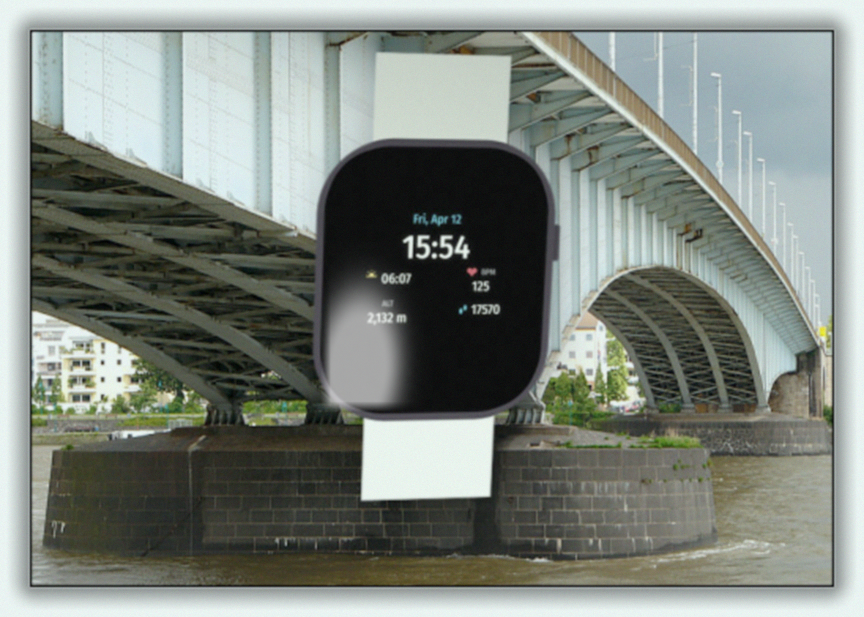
15:54
